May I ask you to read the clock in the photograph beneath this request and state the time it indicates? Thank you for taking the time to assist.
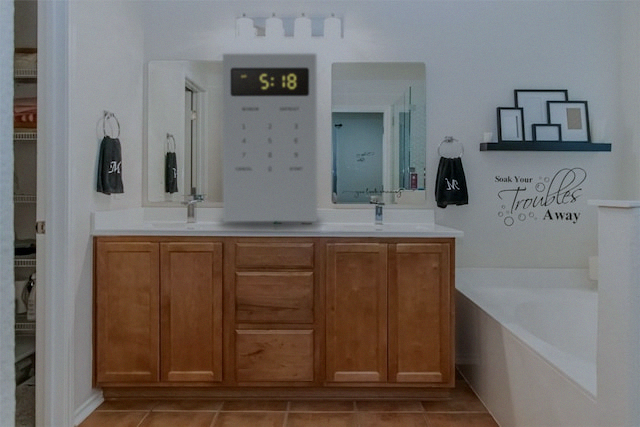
5:18
